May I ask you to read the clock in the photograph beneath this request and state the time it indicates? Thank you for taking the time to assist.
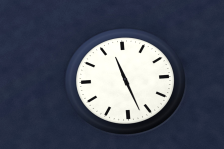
11:27
